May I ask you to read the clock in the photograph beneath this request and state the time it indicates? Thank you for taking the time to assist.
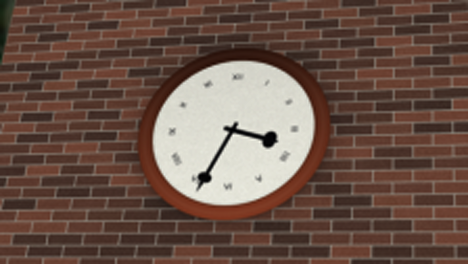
3:34
